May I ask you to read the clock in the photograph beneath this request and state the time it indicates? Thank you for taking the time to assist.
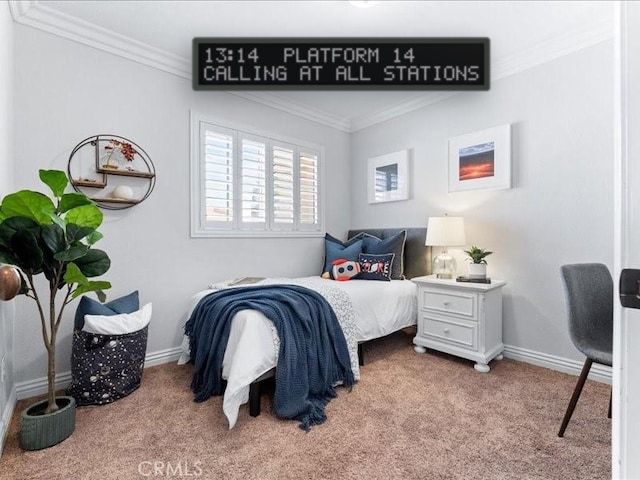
13:14
